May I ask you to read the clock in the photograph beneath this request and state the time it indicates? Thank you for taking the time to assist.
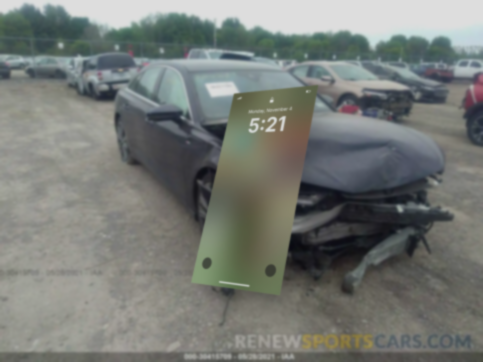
5:21
